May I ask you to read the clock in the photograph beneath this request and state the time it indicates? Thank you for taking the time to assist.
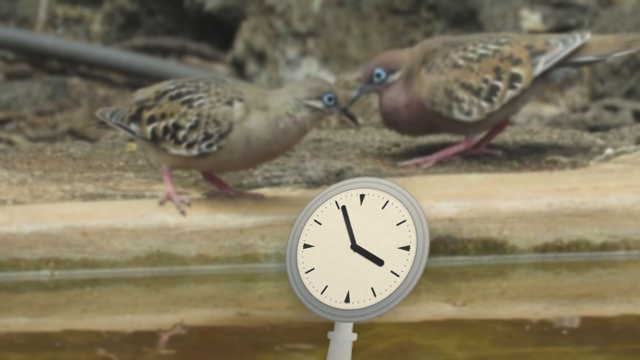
3:56
